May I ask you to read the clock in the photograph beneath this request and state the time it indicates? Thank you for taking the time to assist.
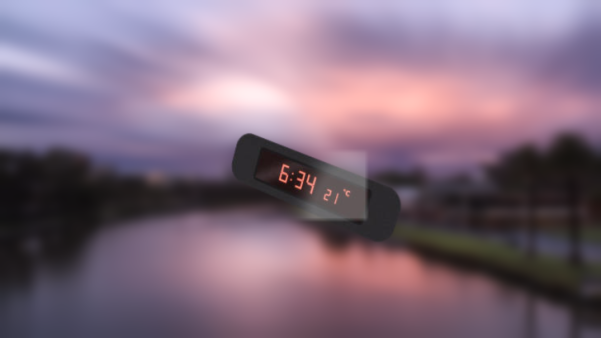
6:34
